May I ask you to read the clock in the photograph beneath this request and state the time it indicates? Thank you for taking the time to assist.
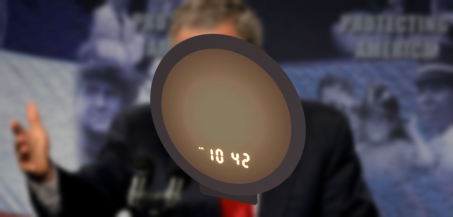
10:42
